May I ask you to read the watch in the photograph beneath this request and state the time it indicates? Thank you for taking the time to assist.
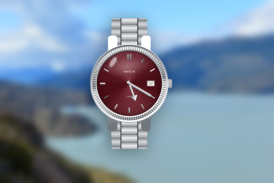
5:20
